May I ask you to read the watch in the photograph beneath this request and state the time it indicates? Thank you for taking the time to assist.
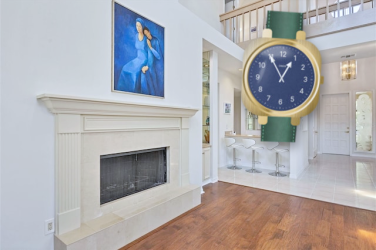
12:55
